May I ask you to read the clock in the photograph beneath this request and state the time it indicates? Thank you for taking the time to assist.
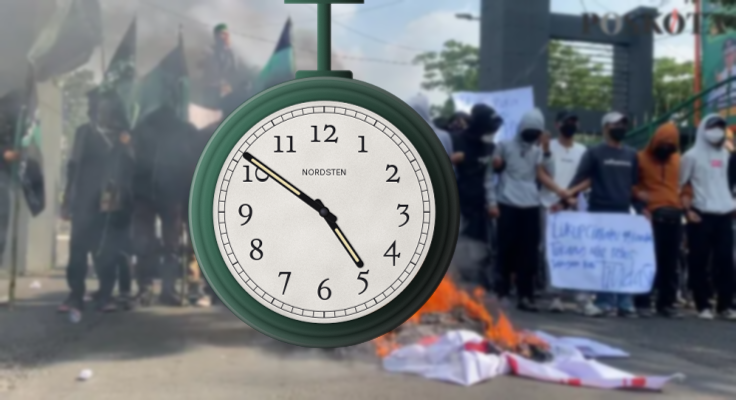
4:51
